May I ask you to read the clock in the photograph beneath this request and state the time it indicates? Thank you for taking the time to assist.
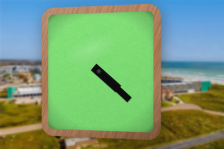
4:22
